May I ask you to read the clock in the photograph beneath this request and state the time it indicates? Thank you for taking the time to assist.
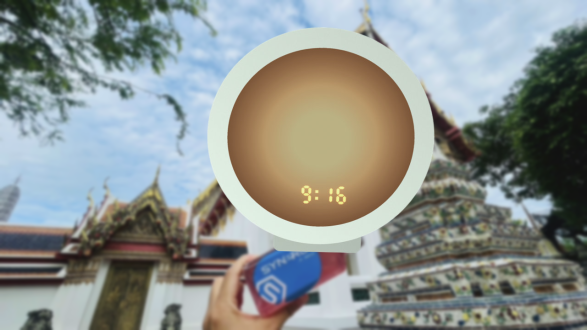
9:16
